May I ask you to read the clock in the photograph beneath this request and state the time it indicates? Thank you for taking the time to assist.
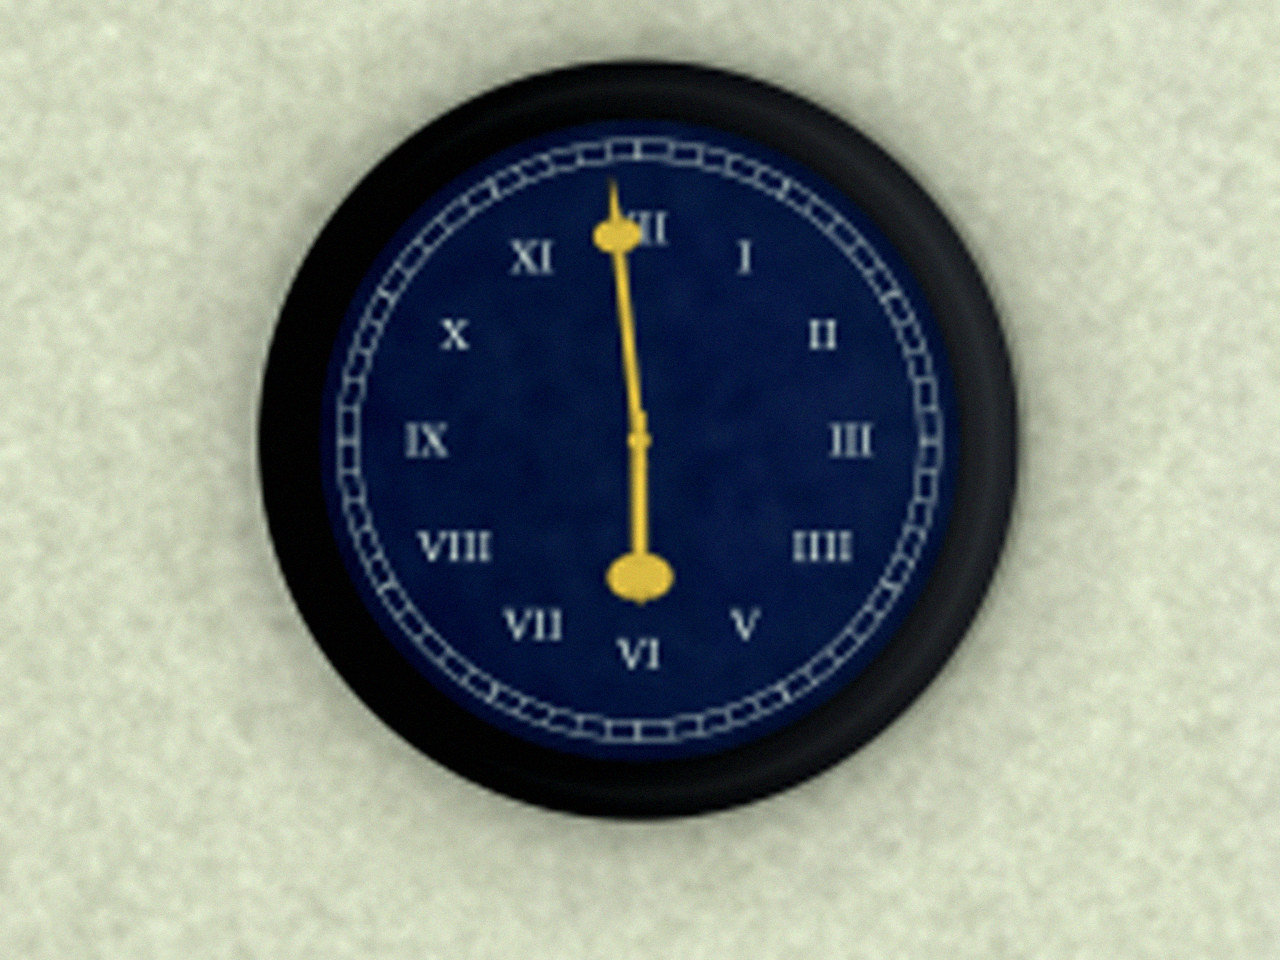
5:59
